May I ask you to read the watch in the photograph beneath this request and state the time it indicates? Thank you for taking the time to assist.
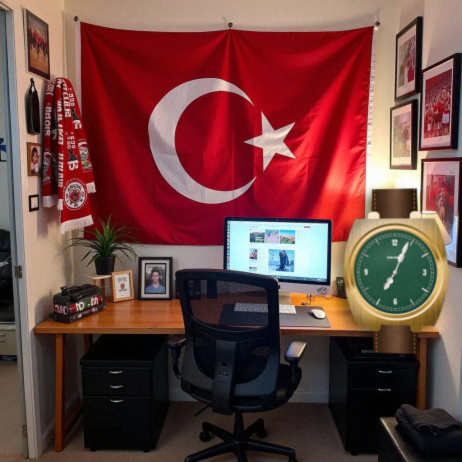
7:04
